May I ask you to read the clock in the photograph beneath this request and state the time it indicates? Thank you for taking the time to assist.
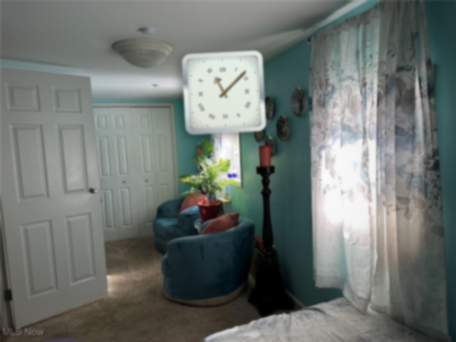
11:08
